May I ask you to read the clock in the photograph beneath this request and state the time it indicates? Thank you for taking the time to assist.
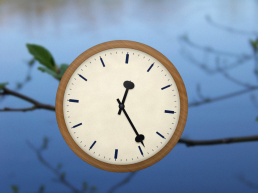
12:24
